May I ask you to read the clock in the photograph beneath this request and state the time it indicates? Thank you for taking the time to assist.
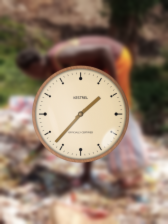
1:37
